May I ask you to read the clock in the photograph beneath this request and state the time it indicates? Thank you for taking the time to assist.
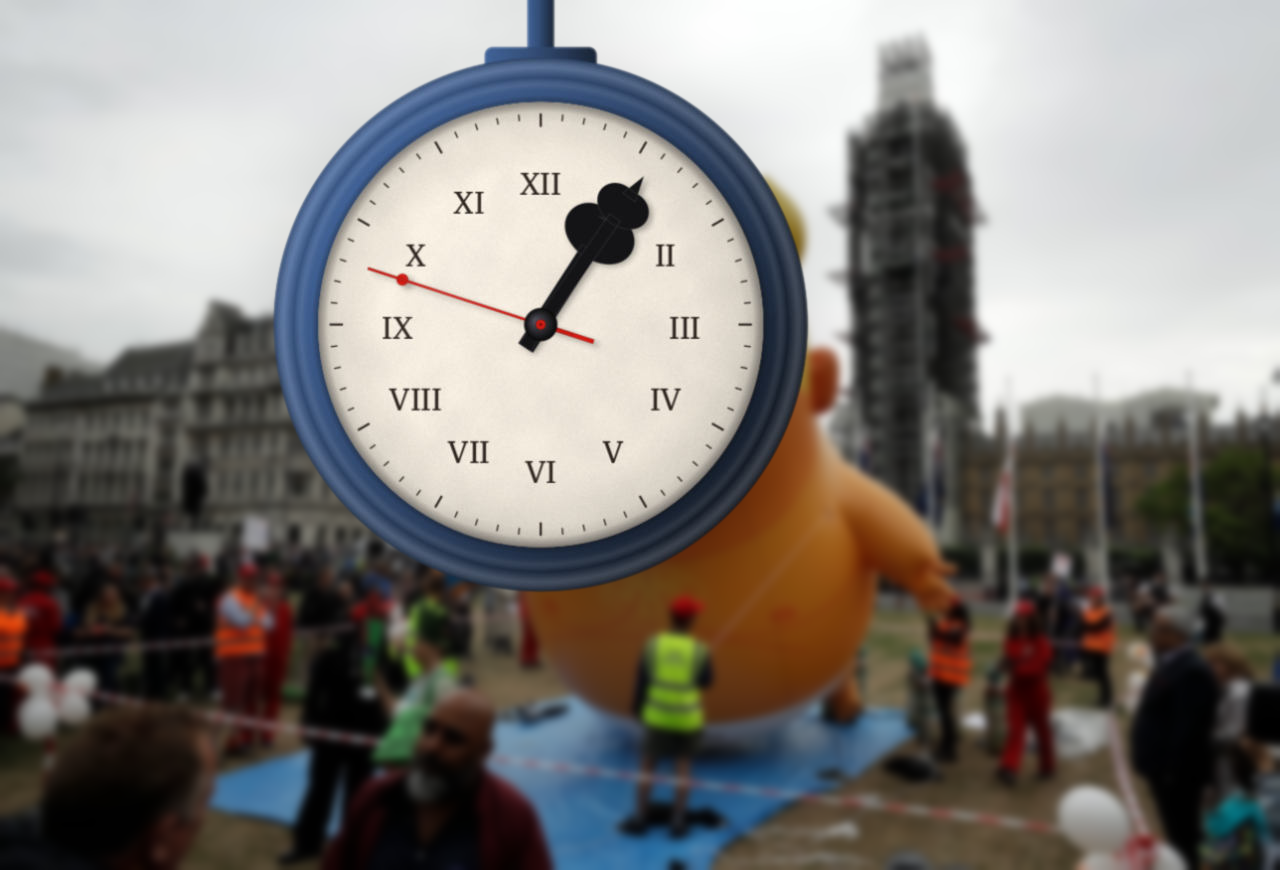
1:05:48
